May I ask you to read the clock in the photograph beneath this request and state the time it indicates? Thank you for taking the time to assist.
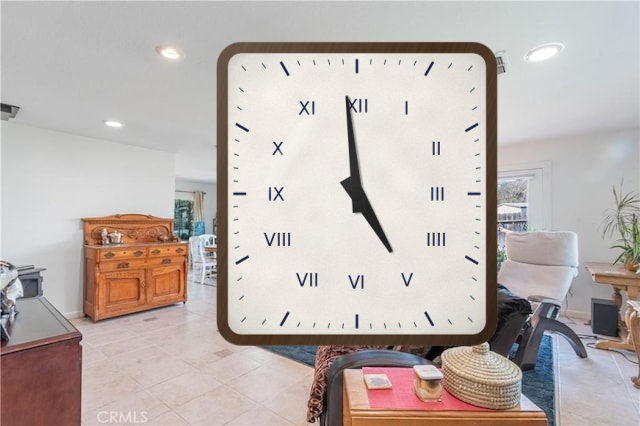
4:59
